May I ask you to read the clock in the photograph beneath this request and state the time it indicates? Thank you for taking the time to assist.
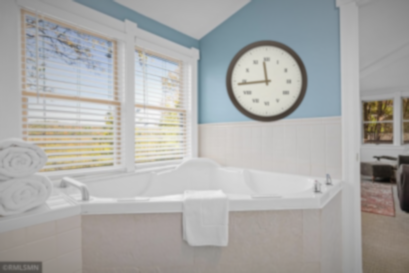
11:44
